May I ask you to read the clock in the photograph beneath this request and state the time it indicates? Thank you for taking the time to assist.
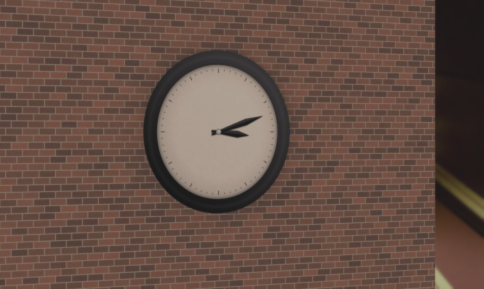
3:12
